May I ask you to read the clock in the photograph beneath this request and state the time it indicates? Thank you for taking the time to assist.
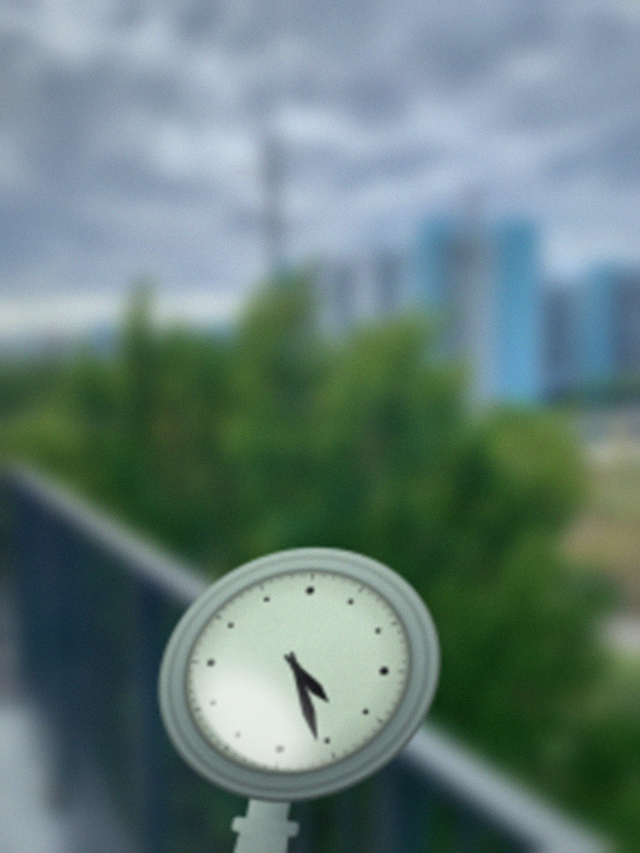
4:26
